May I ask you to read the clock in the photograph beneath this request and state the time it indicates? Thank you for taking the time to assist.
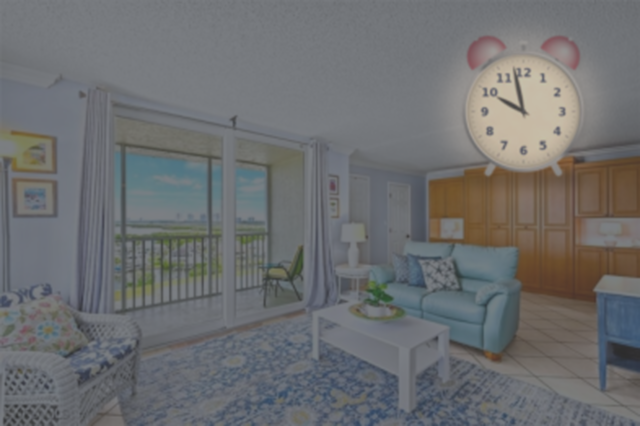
9:58
